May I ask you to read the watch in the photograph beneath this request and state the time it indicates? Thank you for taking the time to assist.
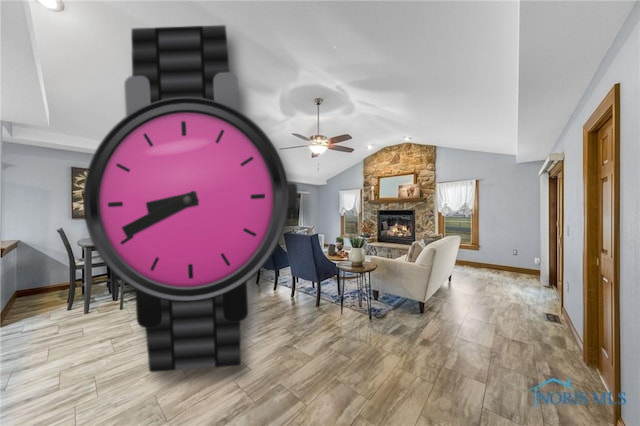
8:41
